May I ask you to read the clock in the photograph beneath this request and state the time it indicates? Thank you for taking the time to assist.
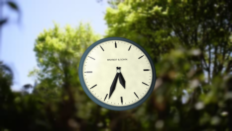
5:34
